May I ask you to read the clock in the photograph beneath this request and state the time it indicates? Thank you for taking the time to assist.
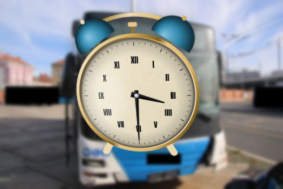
3:30
